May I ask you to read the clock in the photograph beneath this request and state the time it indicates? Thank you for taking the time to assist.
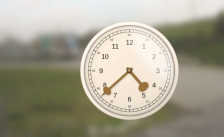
4:38
